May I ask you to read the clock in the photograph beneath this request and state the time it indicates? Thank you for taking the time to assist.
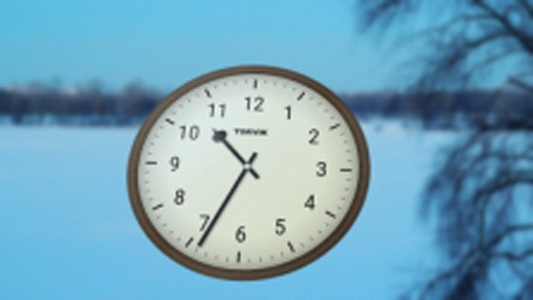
10:34
